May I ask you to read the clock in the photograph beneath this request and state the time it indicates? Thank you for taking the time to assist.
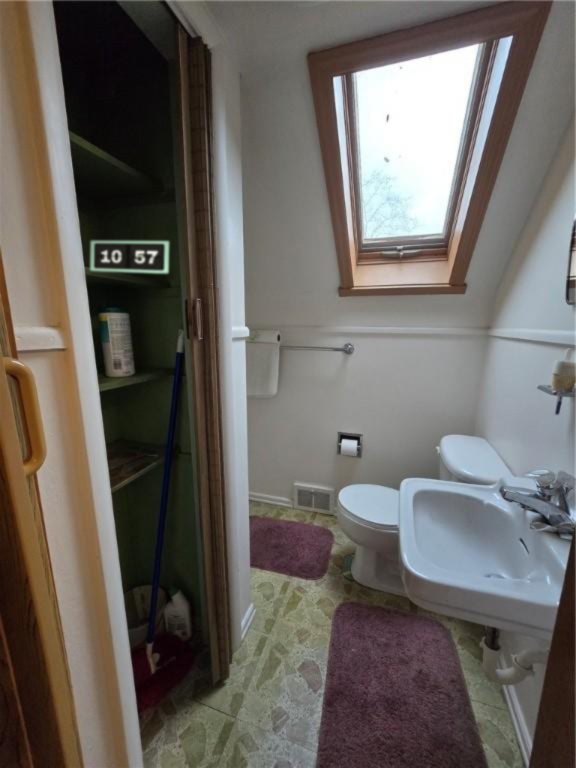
10:57
